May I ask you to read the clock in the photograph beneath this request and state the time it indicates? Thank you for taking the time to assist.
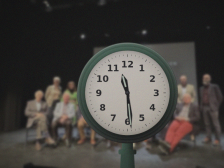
11:29
